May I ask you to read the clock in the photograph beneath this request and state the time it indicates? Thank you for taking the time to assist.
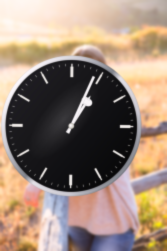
1:04
